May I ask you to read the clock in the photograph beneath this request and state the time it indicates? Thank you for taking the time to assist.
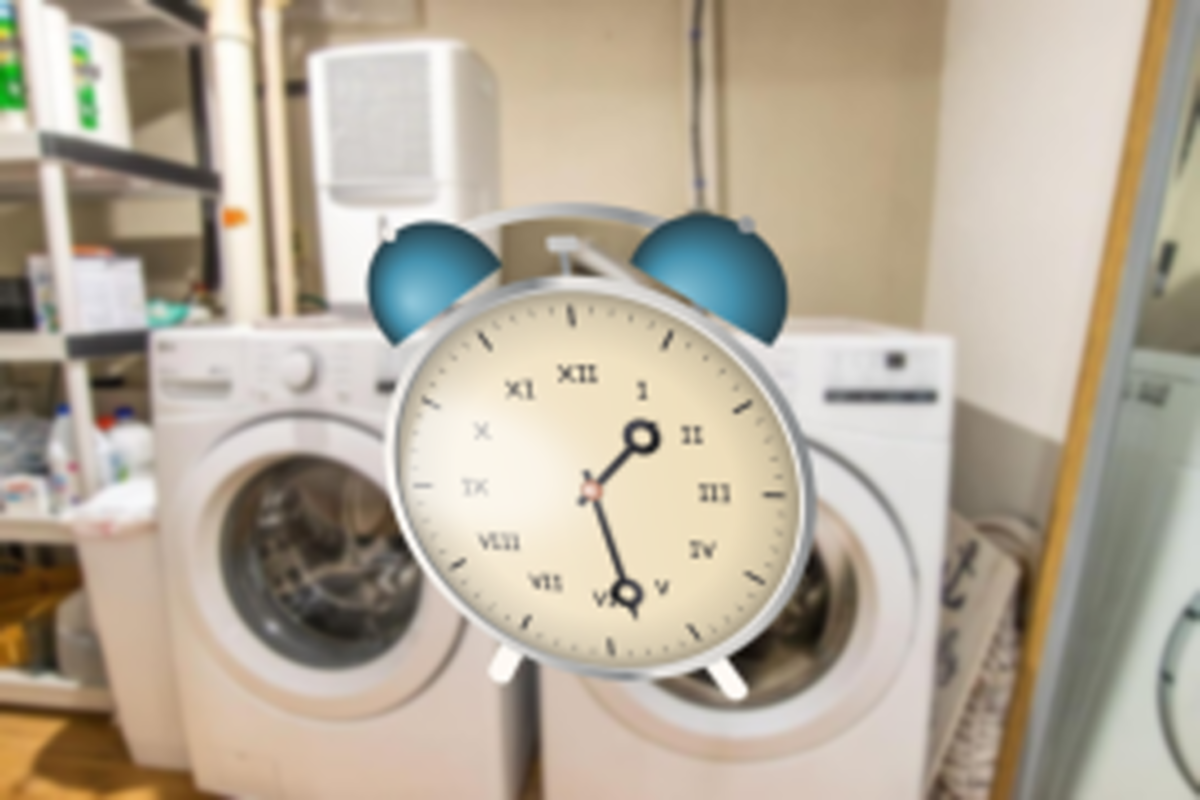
1:28
